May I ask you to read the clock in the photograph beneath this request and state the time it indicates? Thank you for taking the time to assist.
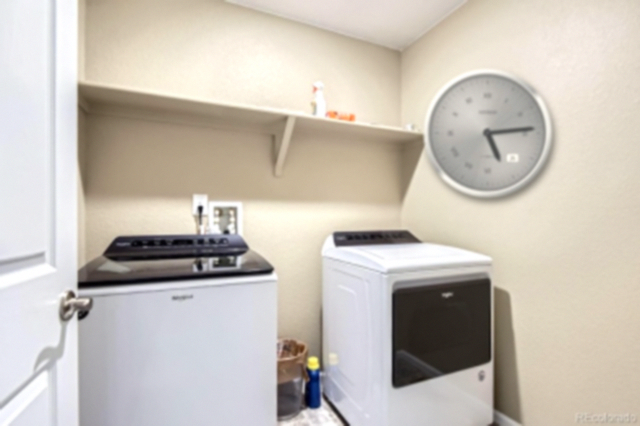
5:14
